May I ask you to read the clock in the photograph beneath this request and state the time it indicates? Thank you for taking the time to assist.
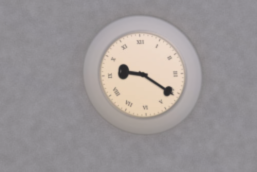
9:21
